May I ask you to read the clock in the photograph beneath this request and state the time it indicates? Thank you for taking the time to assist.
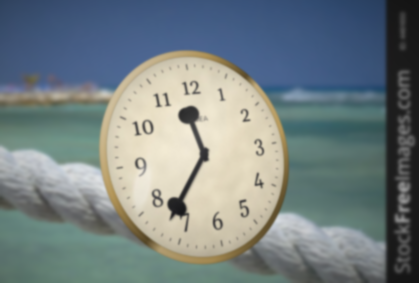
11:37
